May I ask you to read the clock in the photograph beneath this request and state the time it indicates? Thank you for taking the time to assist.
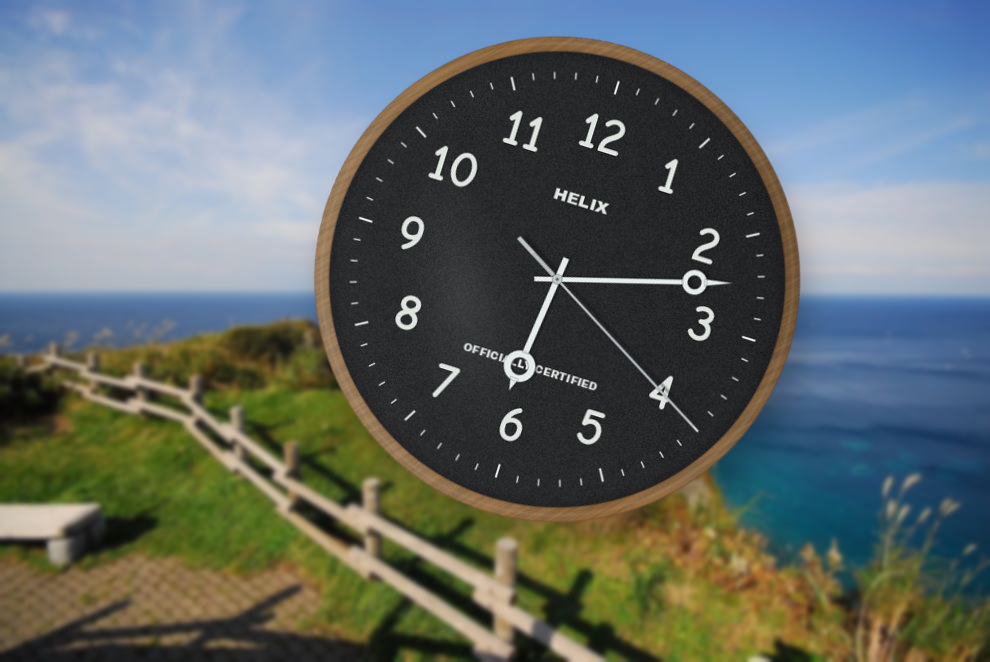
6:12:20
